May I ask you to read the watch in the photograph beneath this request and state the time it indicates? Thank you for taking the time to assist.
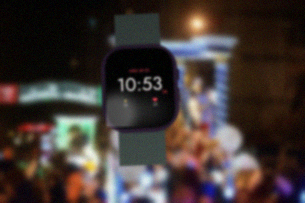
10:53
